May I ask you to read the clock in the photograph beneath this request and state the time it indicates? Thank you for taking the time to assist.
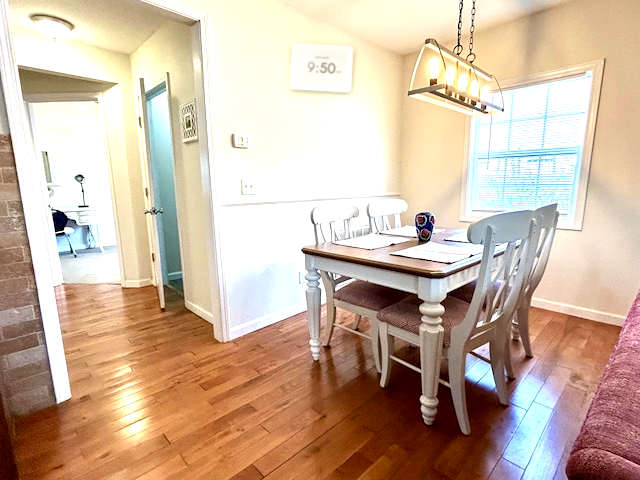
9:50
